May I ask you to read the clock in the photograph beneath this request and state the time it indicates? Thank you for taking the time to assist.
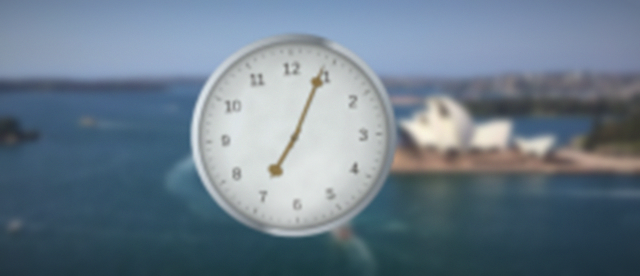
7:04
